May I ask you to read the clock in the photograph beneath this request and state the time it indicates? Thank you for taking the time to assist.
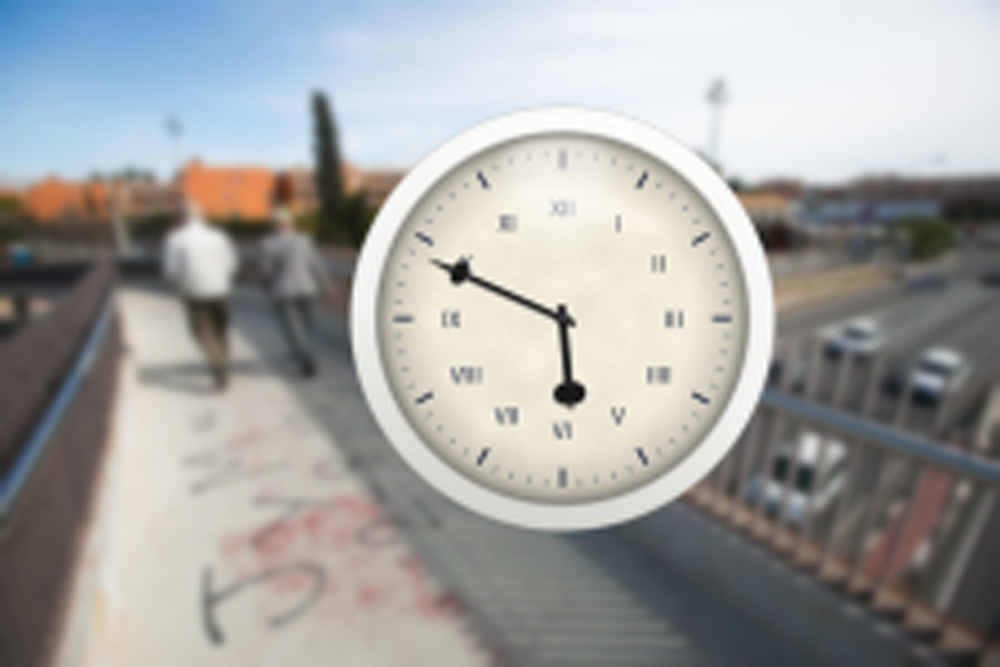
5:49
